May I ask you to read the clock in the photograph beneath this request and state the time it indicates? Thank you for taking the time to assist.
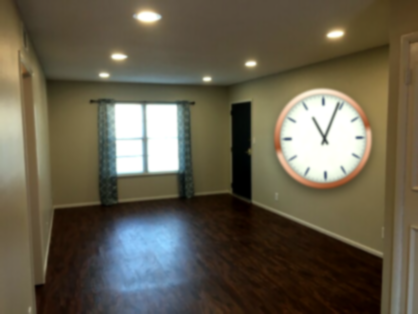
11:04
